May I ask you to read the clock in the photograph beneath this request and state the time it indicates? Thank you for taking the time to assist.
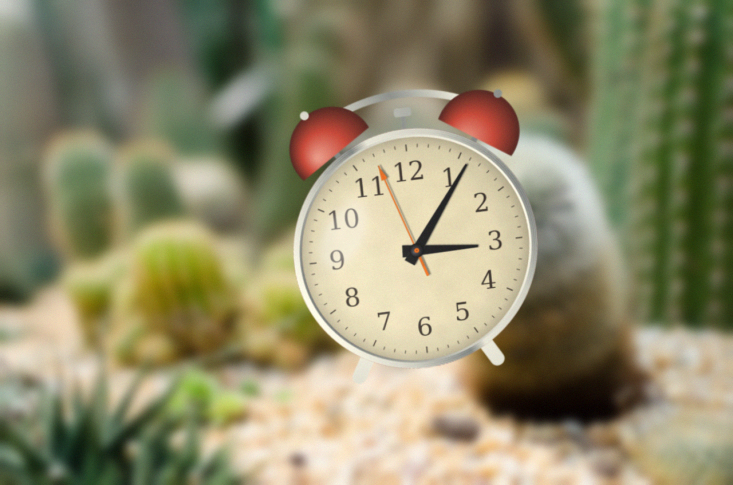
3:05:57
